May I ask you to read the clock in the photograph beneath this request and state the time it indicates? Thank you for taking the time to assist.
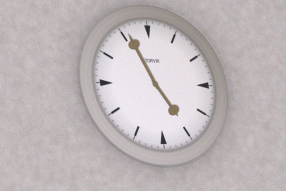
4:56
